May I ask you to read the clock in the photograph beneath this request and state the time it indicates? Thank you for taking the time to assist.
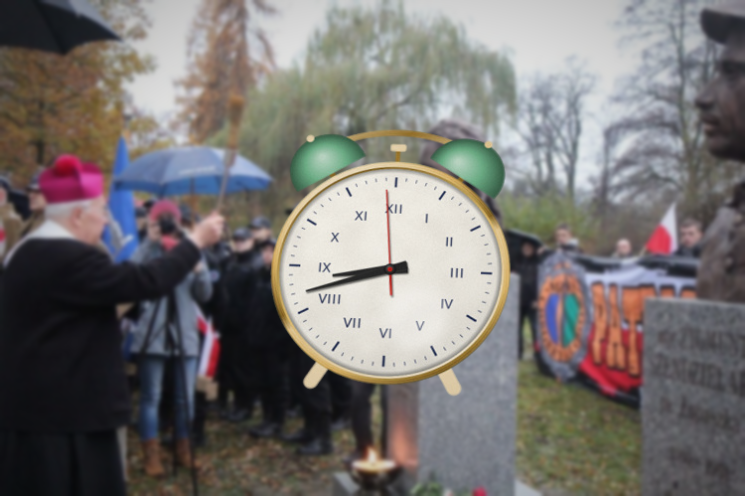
8:41:59
